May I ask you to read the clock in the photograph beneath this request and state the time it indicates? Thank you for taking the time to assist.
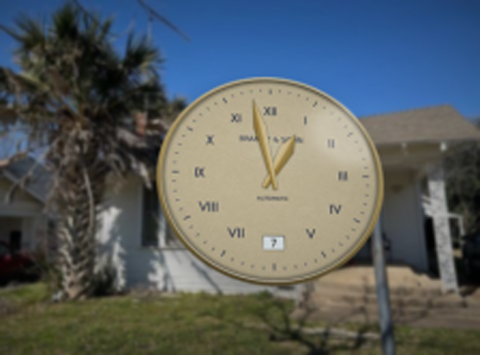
12:58
